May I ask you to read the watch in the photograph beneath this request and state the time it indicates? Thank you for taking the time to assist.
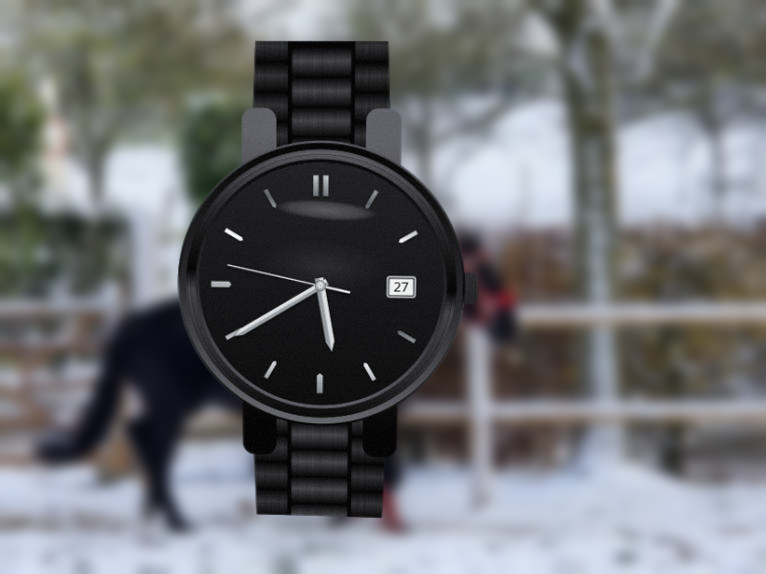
5:39:47
